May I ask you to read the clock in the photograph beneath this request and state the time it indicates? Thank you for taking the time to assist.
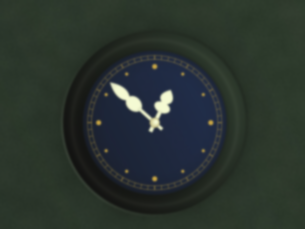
12:52
